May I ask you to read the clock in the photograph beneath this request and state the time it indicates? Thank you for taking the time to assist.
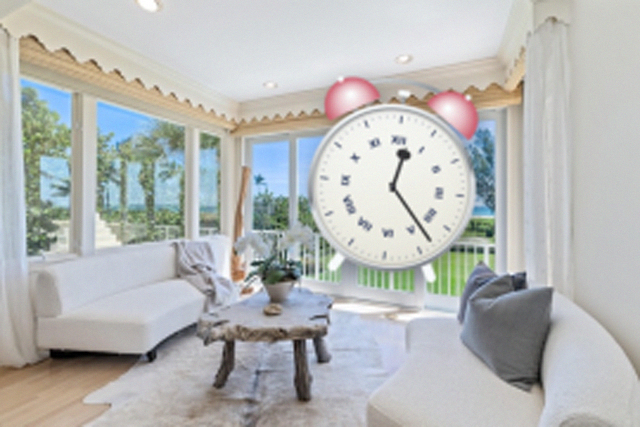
12:23
